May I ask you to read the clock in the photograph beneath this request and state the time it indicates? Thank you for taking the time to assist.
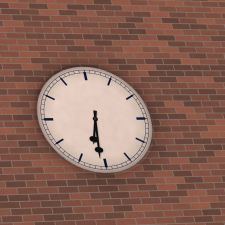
6:31
